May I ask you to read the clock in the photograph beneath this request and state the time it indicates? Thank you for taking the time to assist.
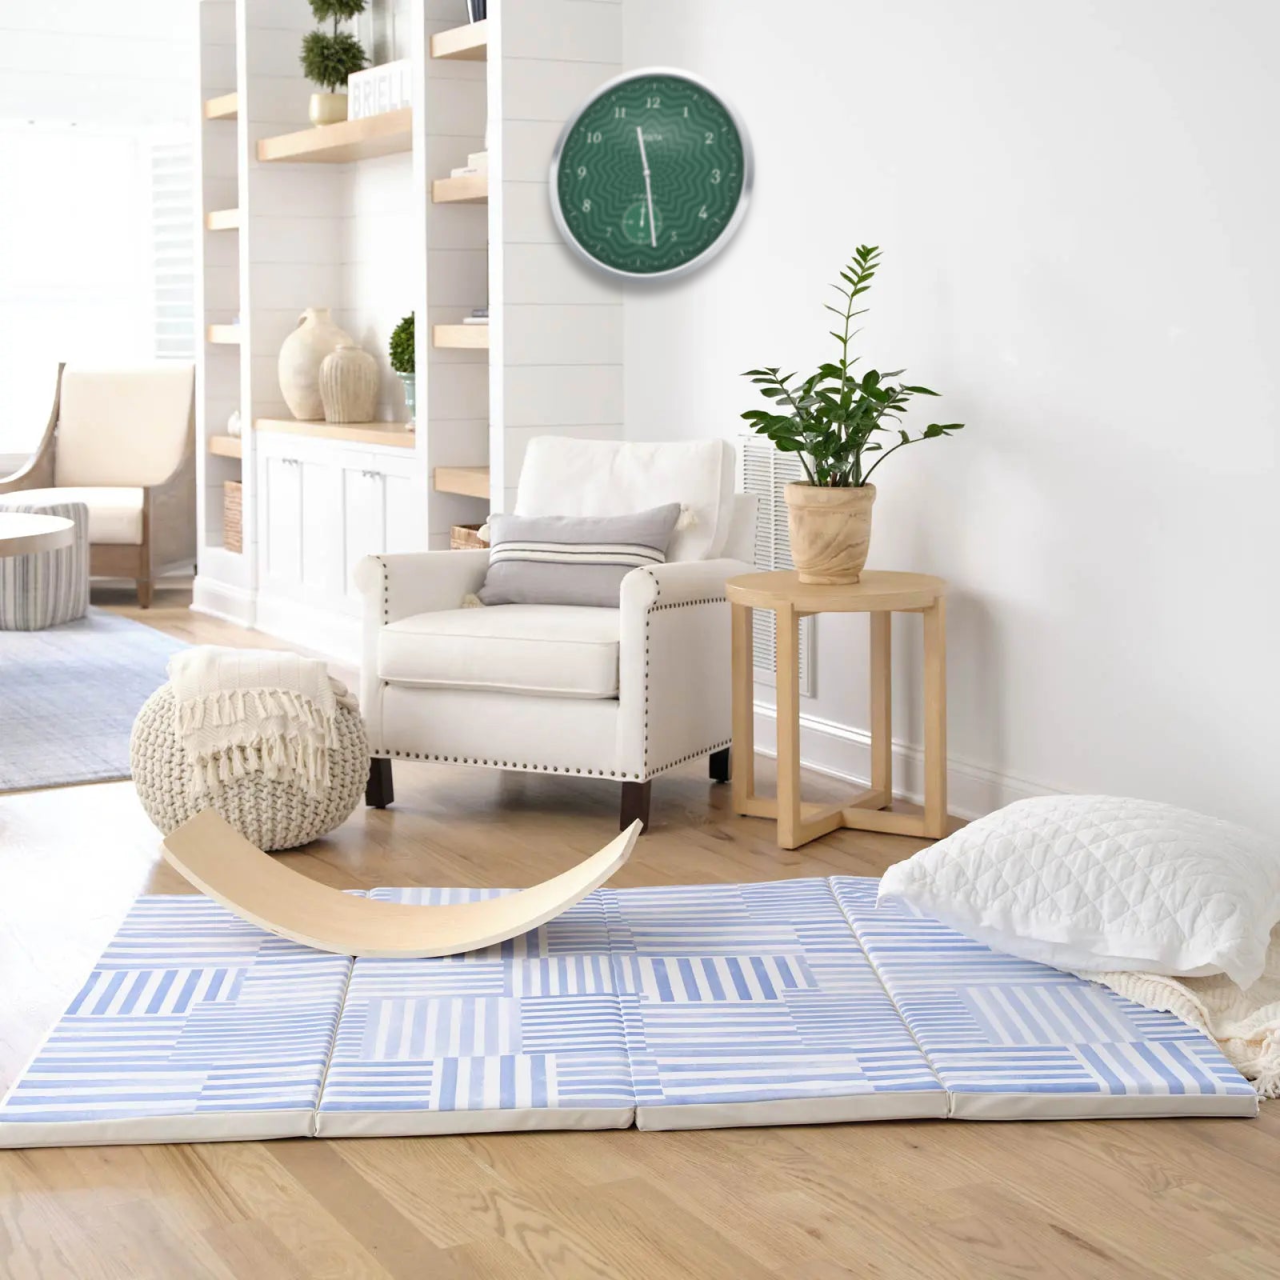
11:28
